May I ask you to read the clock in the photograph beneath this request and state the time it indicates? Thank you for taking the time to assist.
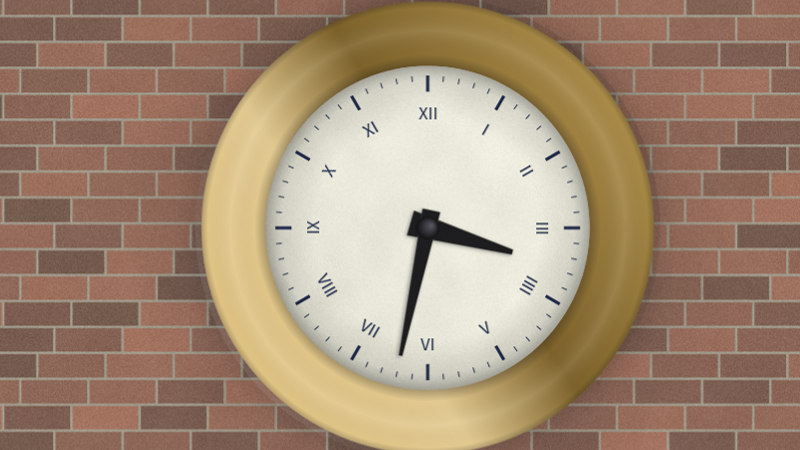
3:32
